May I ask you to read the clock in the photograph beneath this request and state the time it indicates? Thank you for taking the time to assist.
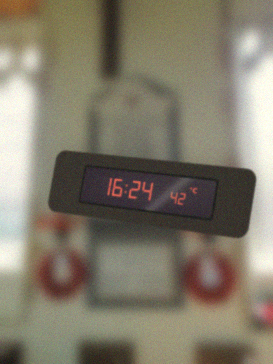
16:24
